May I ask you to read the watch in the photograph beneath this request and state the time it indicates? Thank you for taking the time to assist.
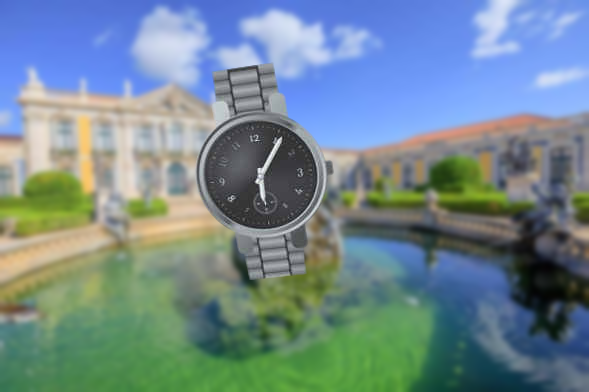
6:06
